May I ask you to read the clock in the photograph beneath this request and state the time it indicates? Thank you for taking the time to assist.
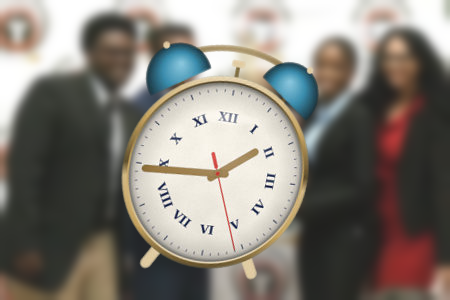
1:44:26
